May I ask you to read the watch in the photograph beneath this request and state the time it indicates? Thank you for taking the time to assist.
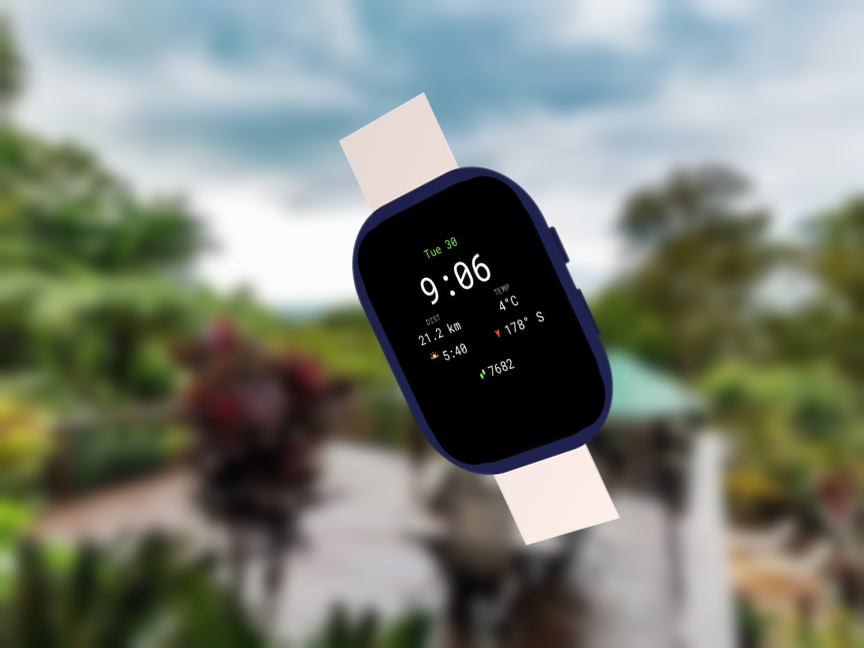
9:06
